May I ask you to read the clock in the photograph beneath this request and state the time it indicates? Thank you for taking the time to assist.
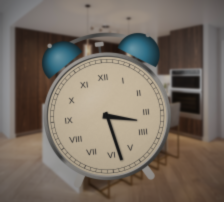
3:28
